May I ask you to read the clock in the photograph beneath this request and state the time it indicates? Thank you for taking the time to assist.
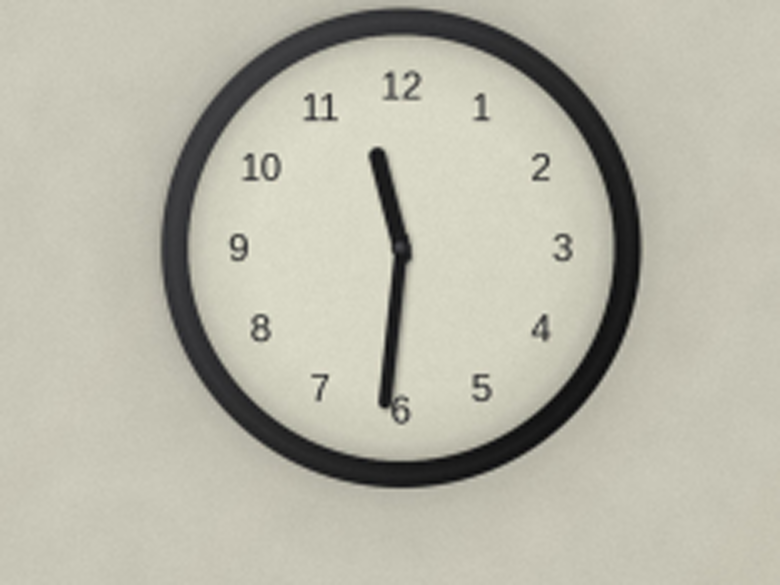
11:31
